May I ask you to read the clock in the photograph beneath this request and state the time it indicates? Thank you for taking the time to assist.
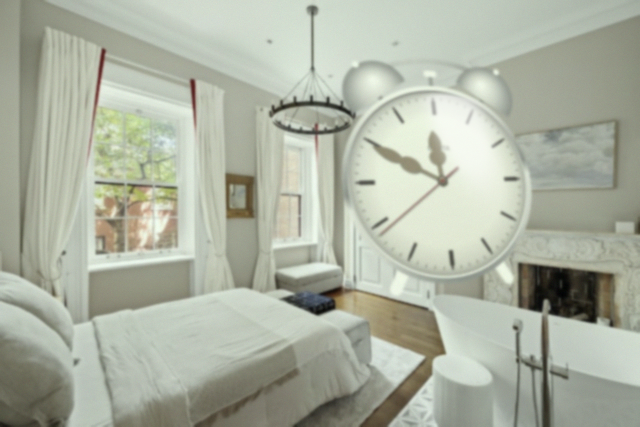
11:49:39
